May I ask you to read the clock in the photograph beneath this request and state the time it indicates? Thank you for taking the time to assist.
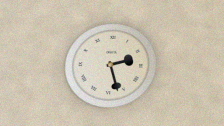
2:27
